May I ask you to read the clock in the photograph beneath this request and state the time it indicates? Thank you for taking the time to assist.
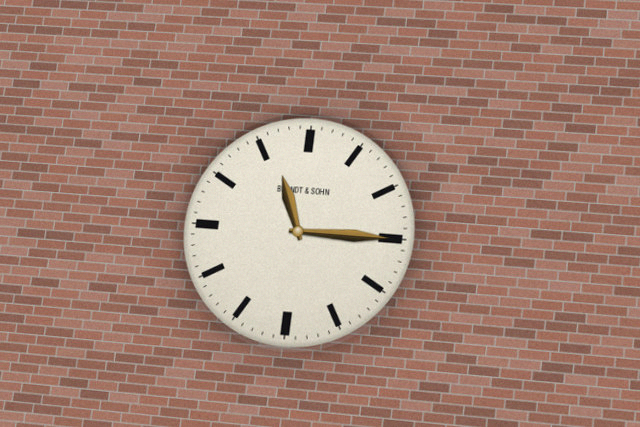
11:15
